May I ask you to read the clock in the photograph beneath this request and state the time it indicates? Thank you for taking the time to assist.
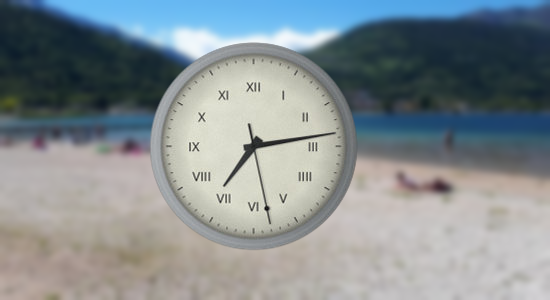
7:13:28
